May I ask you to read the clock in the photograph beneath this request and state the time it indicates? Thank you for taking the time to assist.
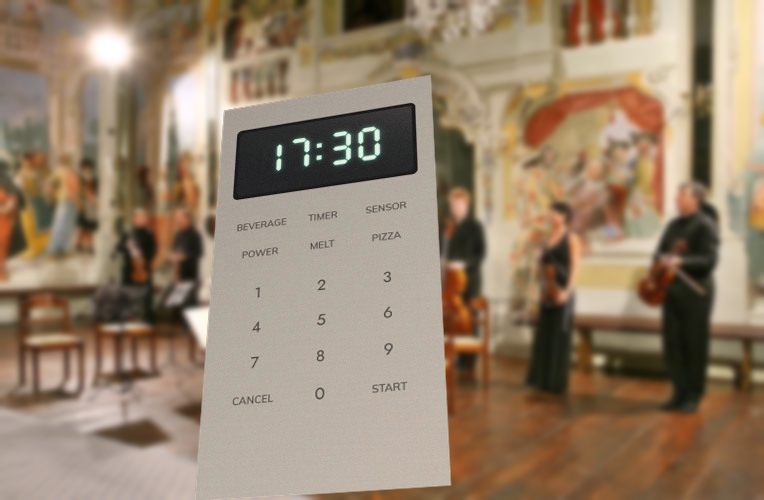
17:30
